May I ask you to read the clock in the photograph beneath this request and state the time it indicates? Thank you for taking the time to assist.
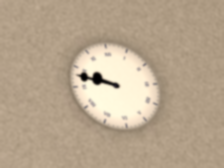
9:48
